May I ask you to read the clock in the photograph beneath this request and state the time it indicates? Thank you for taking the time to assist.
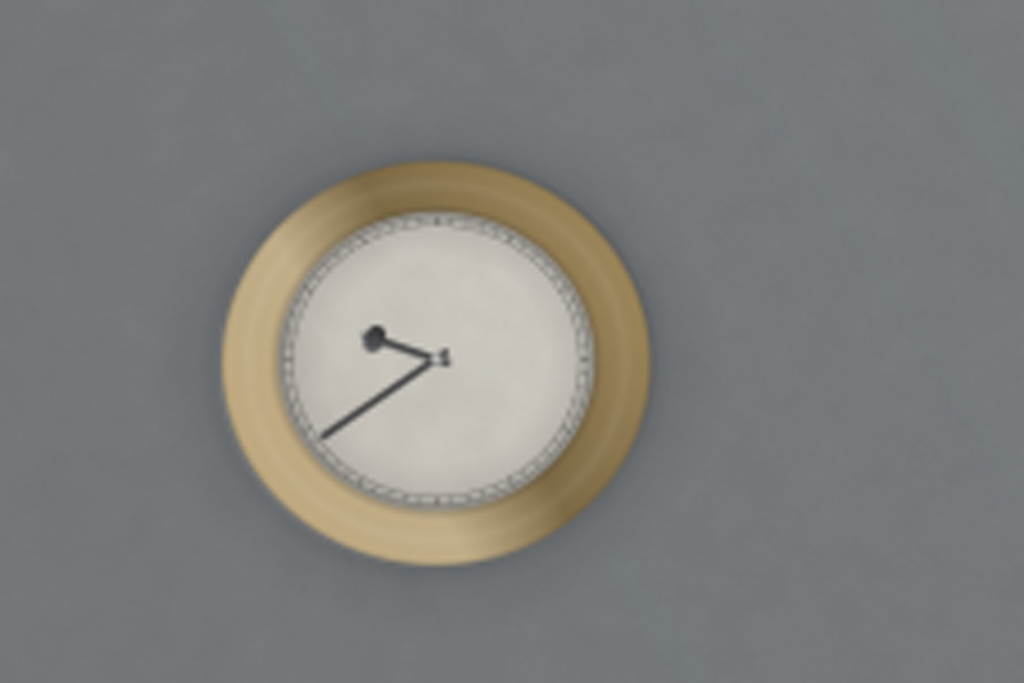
9:39
